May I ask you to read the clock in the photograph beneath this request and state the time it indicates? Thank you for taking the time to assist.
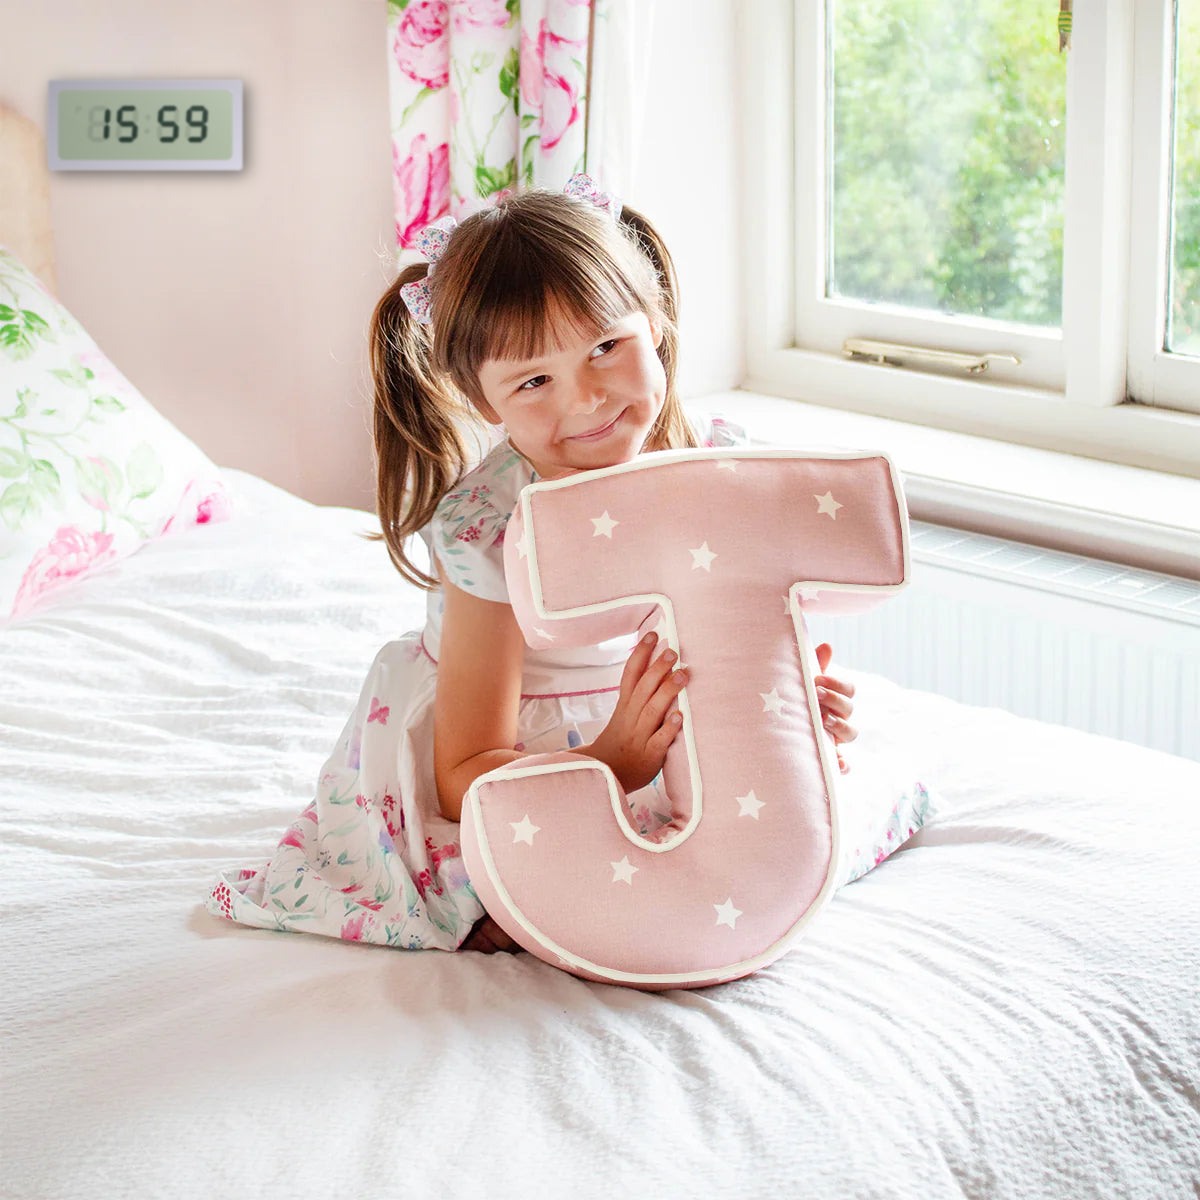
15:59
